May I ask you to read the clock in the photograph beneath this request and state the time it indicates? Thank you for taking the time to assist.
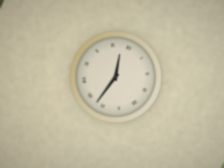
11:32
